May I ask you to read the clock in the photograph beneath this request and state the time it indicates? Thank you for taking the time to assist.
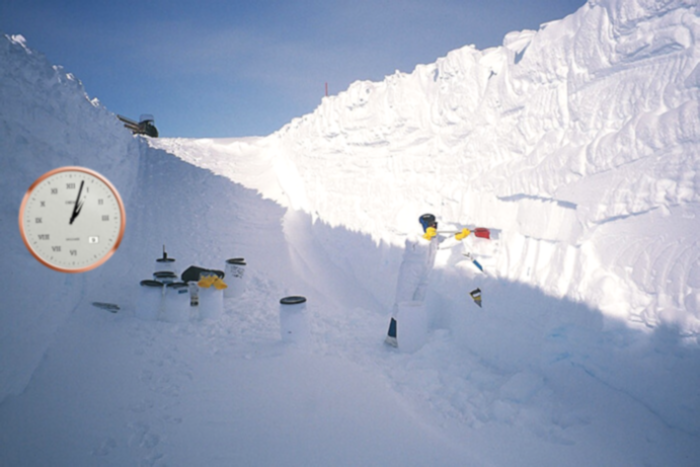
1:03
